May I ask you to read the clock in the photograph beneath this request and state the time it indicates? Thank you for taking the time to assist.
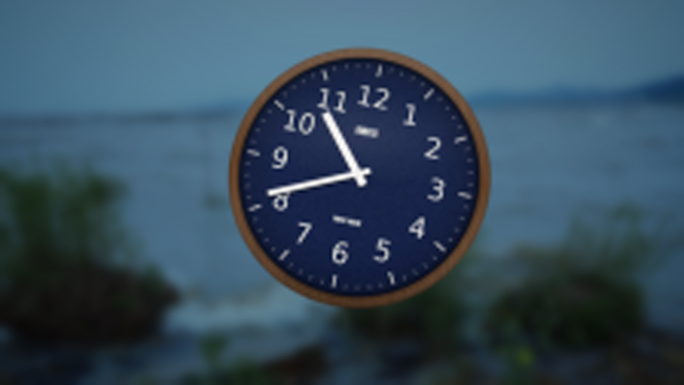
10:41
